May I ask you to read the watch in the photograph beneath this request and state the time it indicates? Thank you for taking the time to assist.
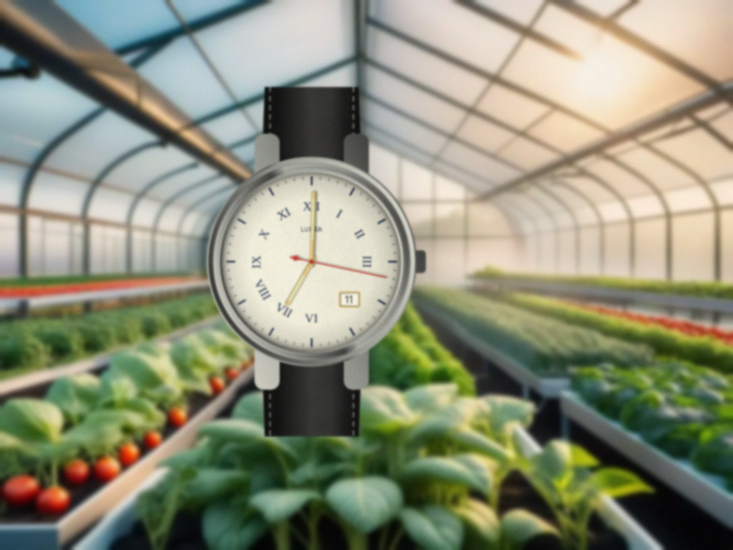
7:00:17
